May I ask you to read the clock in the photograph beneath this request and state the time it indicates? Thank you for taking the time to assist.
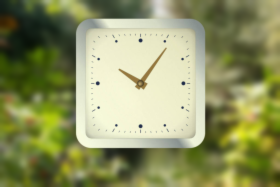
10:06
